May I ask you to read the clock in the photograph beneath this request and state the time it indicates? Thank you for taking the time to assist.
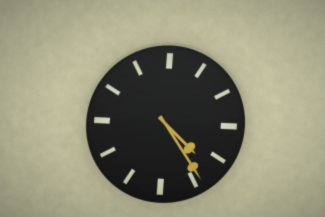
4:24
